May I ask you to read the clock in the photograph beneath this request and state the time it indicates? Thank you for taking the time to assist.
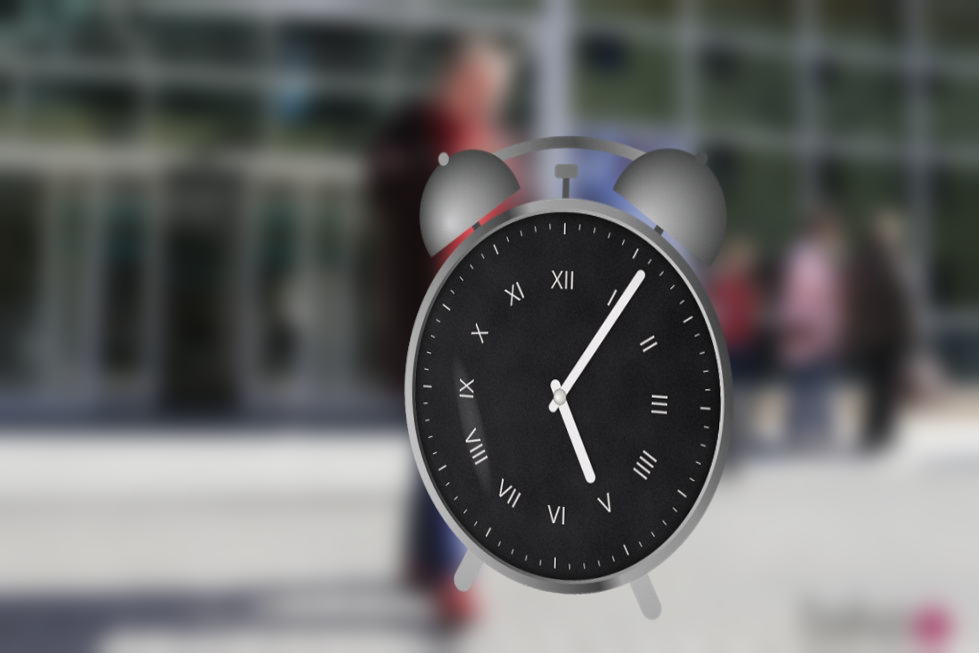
5:06
